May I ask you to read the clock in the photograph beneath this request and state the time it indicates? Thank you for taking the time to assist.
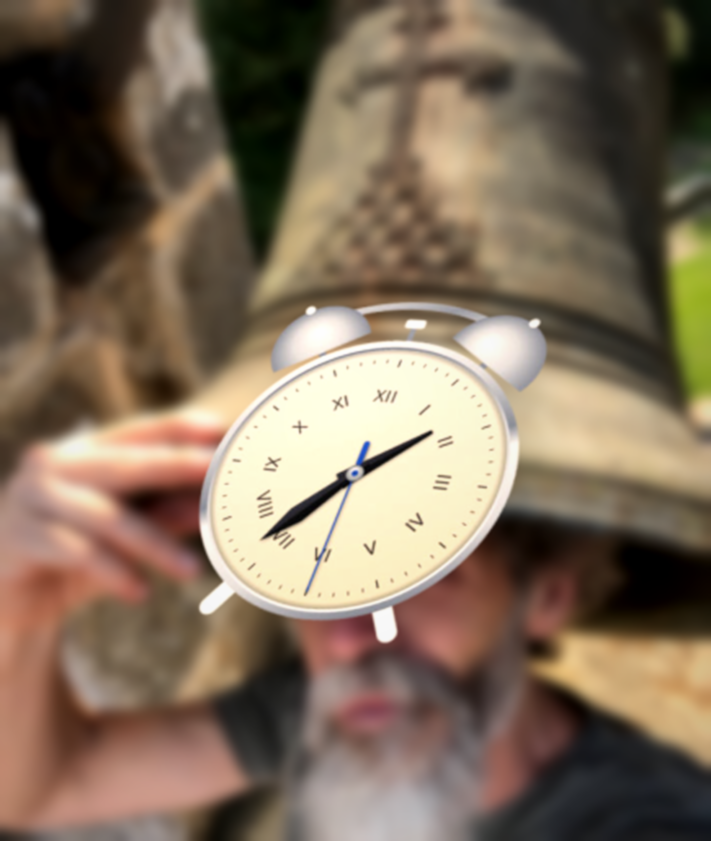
1:36:30
